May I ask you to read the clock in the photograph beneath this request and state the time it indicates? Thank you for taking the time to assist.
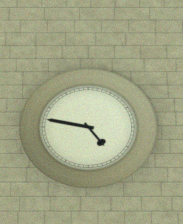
4:47
